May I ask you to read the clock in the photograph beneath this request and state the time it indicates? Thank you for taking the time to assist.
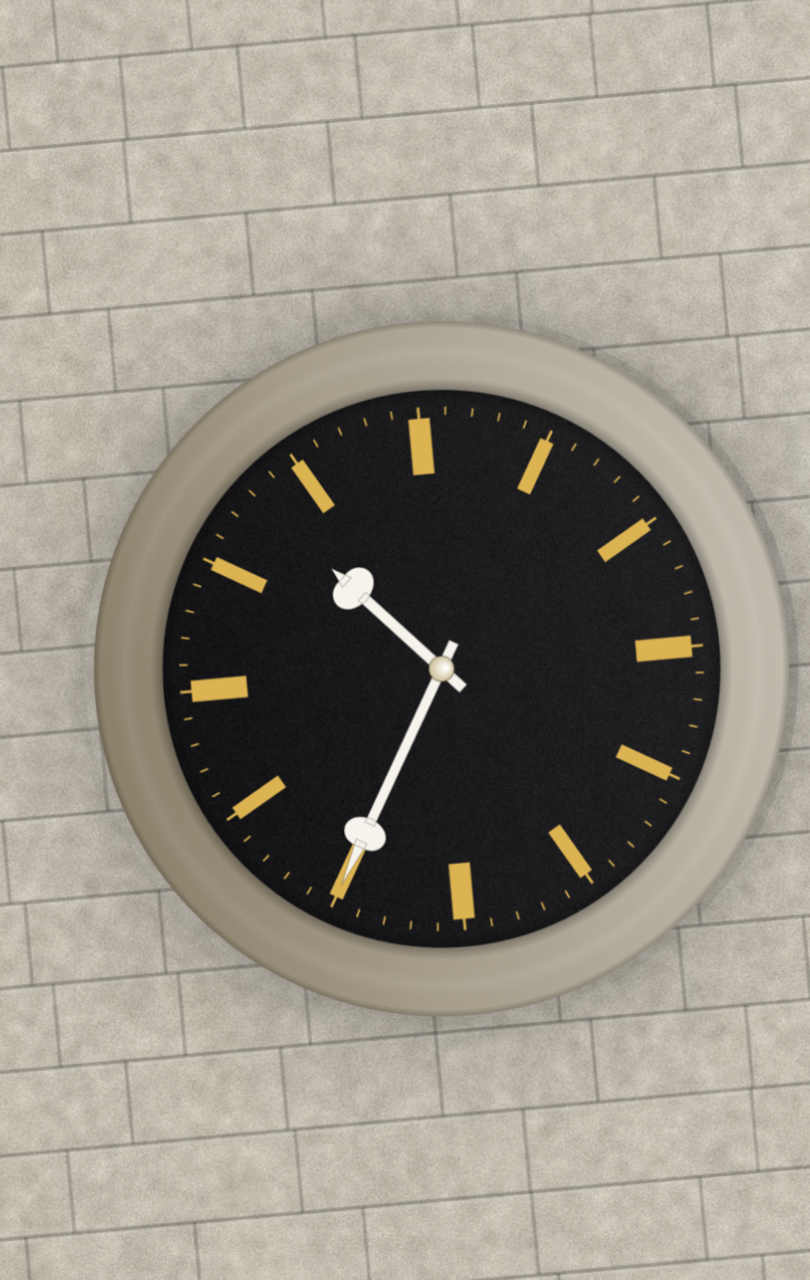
10:35
